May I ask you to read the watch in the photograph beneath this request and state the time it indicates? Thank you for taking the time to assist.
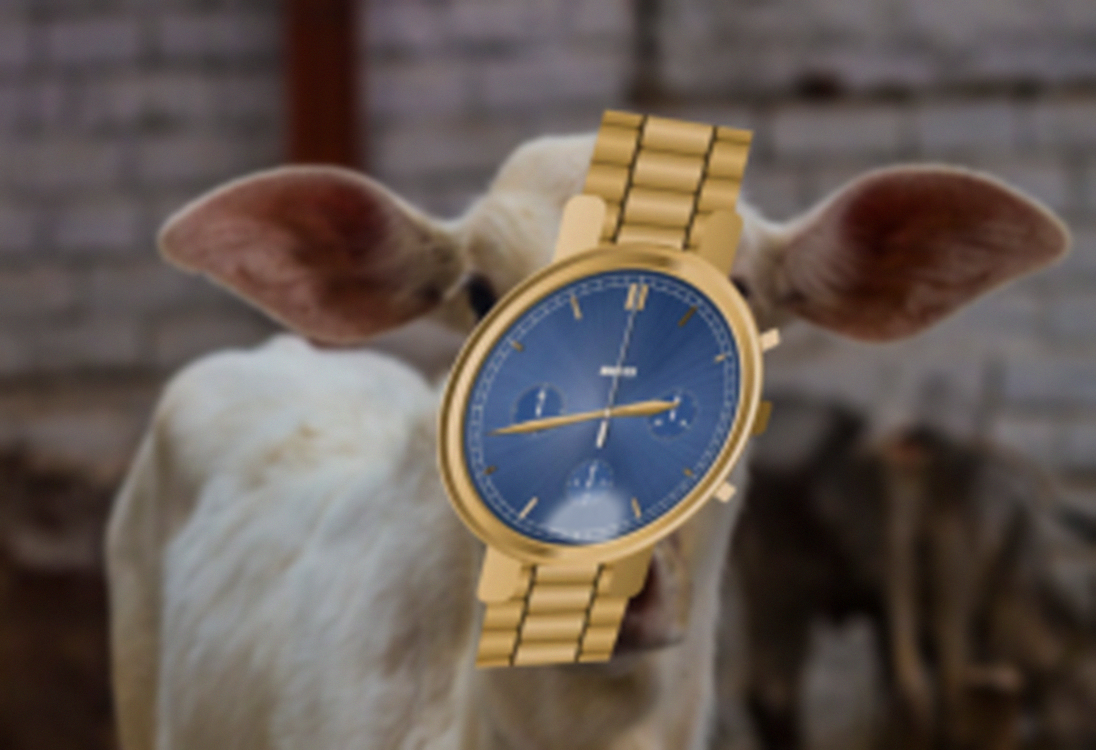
2:43
